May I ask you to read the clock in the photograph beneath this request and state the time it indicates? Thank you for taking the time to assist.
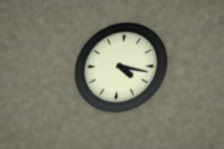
4:17
